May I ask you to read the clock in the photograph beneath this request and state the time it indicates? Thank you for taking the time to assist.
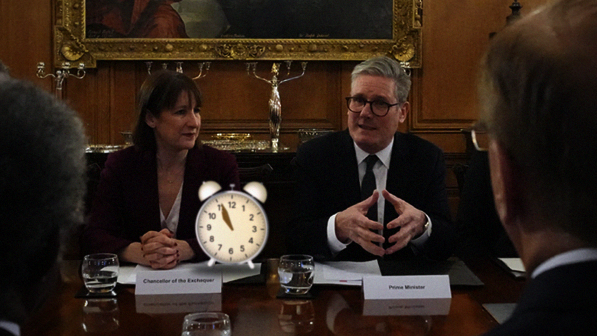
10:56
